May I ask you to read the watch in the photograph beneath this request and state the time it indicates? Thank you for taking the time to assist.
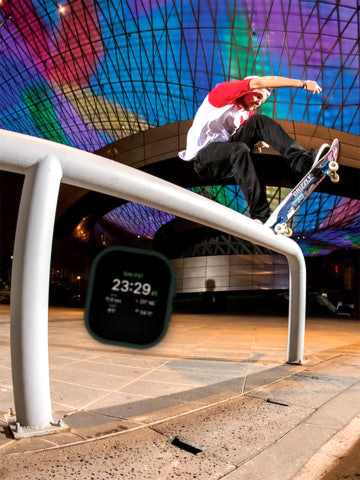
23:29
